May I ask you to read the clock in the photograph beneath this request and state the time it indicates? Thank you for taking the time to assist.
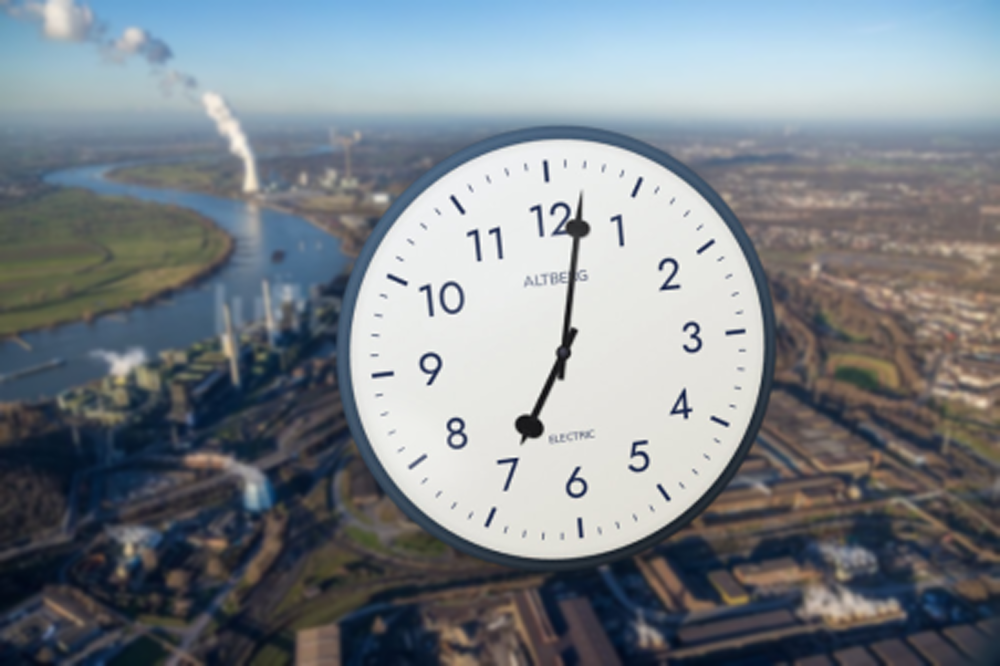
7:02
